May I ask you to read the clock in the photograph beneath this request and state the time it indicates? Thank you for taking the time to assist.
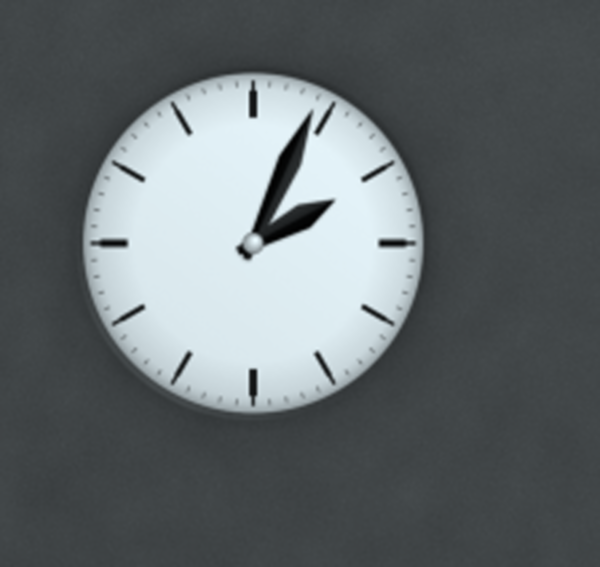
2:04
